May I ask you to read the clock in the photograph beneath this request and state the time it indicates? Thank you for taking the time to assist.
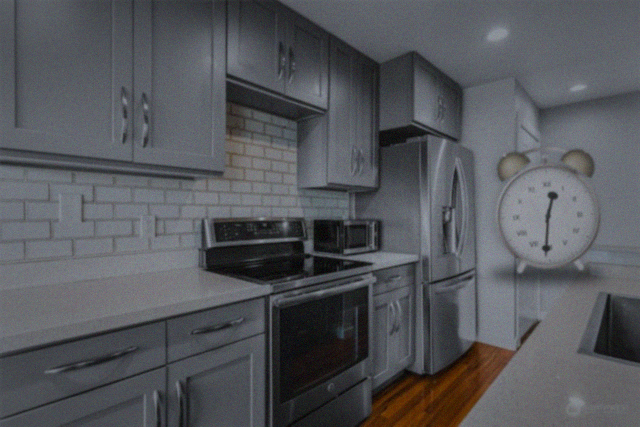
12:31
